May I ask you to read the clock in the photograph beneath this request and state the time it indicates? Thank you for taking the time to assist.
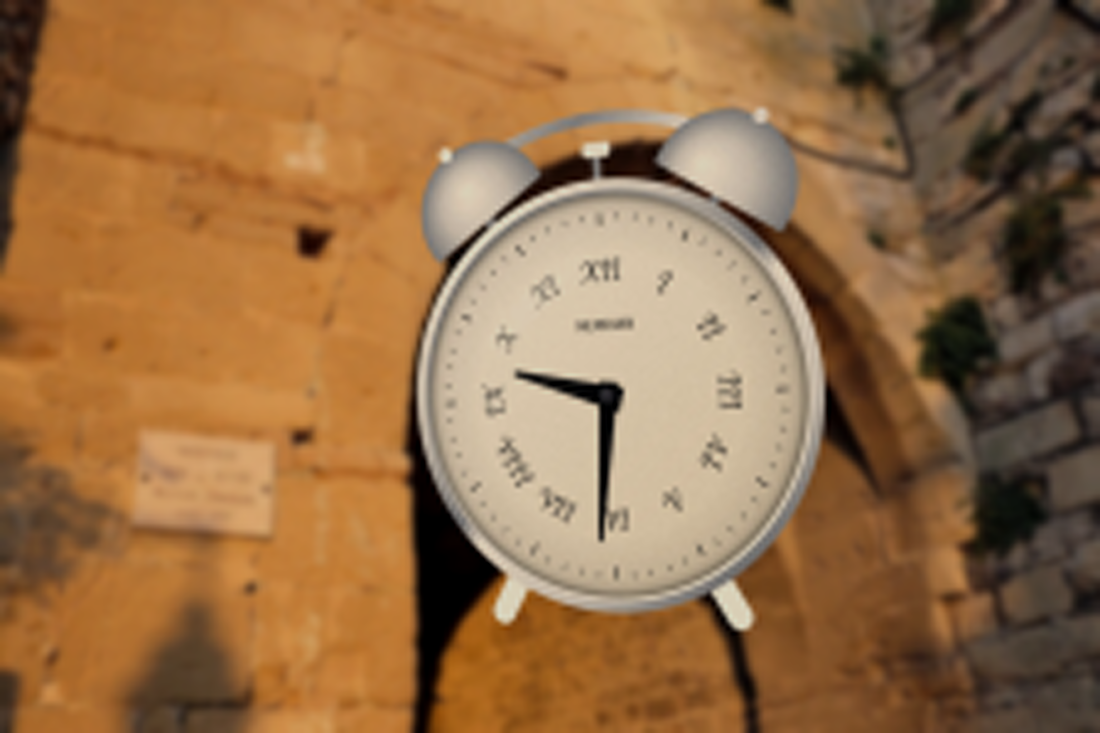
9:31
